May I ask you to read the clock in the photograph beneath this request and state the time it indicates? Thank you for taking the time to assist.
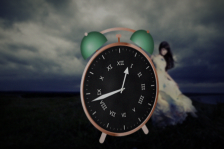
12:43
